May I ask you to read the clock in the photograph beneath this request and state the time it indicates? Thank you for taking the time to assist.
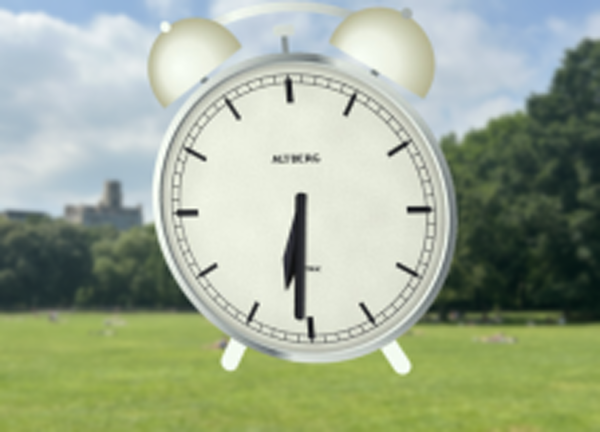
6:31
